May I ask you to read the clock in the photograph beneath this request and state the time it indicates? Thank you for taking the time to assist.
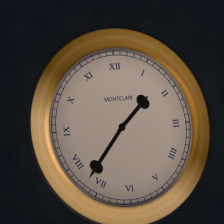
1:37
